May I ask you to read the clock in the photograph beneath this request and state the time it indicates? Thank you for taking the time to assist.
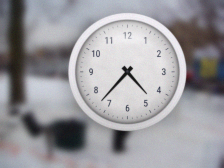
4:37
